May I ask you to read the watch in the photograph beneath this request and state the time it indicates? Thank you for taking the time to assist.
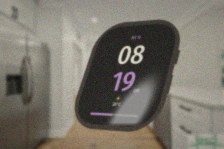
8:19
